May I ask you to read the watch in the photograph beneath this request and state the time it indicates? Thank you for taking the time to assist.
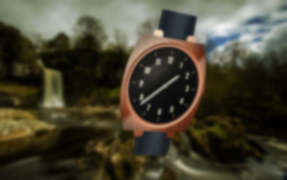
1:38
